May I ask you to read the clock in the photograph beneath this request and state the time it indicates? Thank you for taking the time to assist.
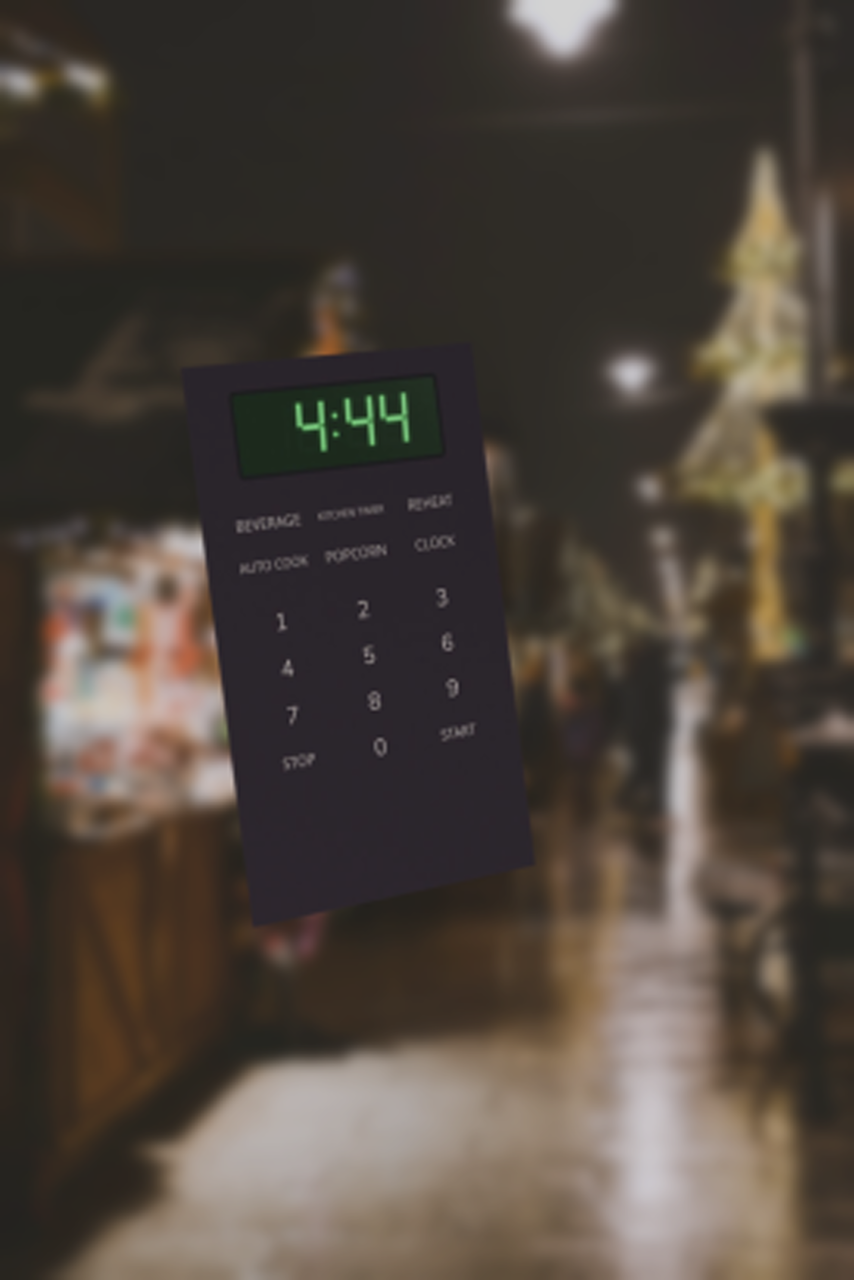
4:44
